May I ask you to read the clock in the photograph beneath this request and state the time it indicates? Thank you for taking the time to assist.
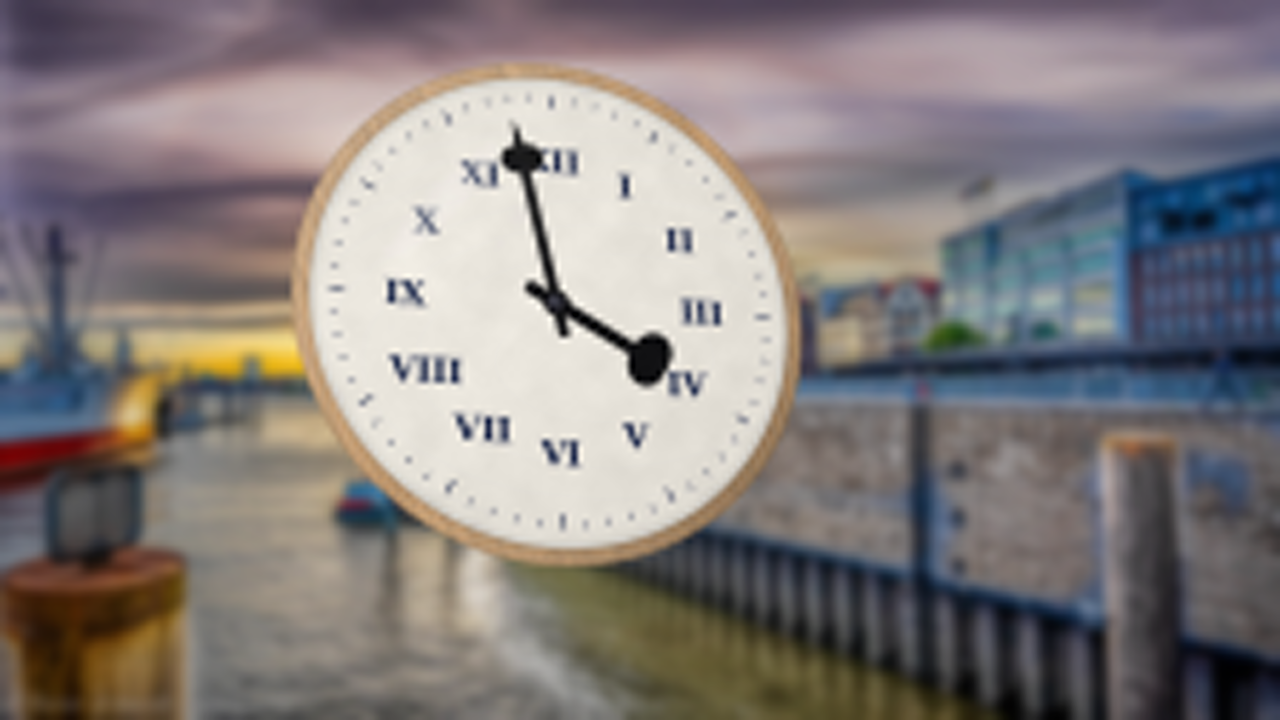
3:58
